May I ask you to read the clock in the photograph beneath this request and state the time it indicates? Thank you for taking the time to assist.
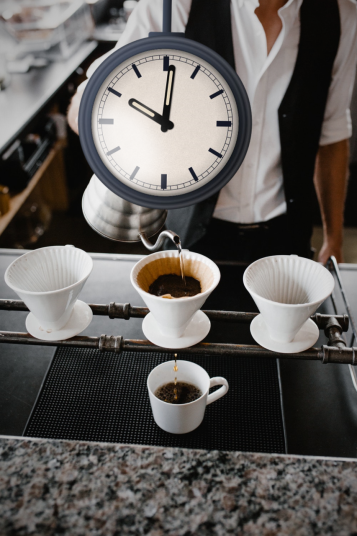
10:01
